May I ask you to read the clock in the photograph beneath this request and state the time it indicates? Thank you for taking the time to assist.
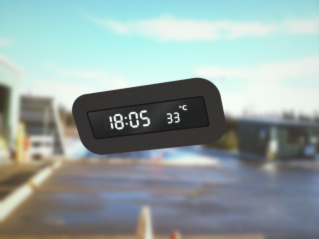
18:05
